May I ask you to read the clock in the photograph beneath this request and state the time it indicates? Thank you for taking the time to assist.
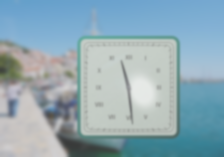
11:29
